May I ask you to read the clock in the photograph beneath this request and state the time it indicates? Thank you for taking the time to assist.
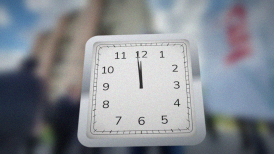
11:59
